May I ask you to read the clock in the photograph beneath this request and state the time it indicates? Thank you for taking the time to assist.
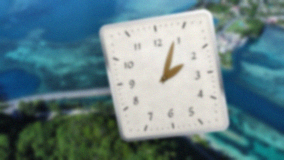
2:04
